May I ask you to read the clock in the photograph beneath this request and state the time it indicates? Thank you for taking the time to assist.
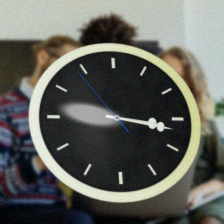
3:16:54
